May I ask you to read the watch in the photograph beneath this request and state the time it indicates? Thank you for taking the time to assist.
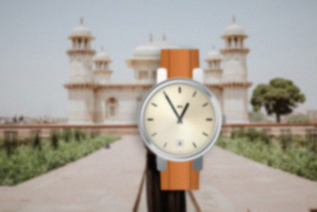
12:55
